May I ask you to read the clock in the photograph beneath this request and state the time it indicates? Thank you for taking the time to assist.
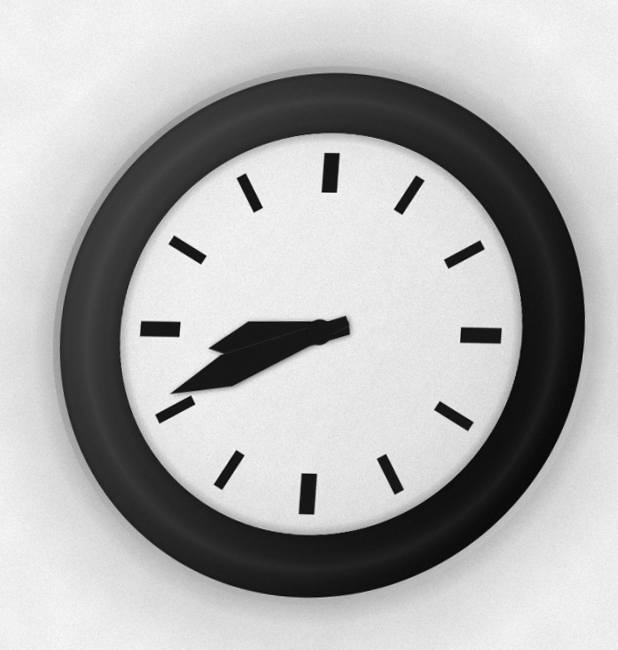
8:41
